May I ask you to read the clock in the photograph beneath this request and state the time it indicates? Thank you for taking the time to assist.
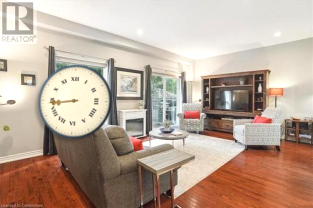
8:44
